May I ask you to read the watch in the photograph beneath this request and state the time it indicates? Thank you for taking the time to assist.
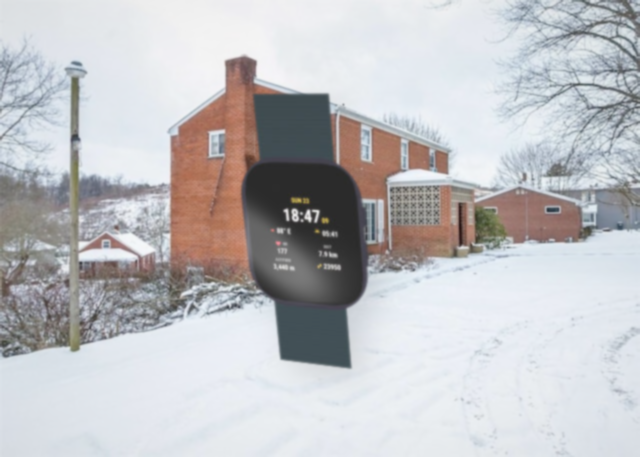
18:47
